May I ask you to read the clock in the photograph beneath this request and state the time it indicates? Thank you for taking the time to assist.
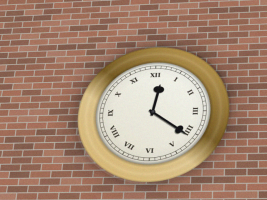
12:21
